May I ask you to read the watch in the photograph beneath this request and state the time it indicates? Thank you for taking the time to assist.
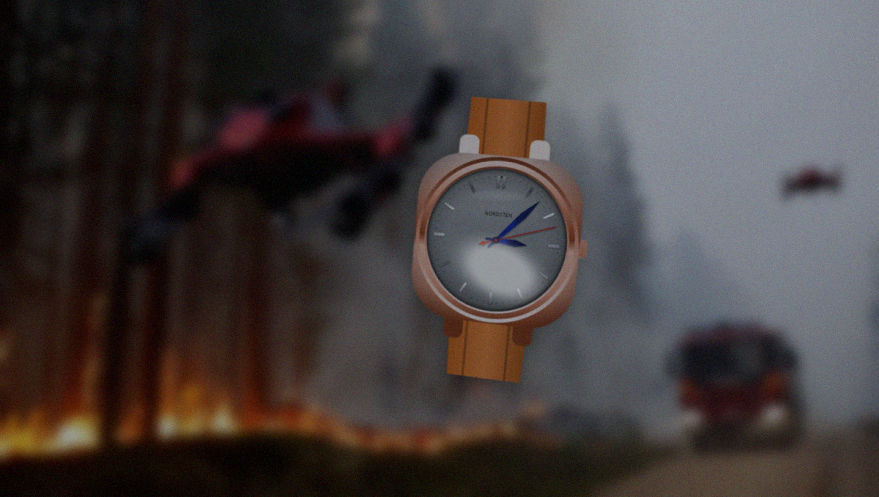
3:07:12
